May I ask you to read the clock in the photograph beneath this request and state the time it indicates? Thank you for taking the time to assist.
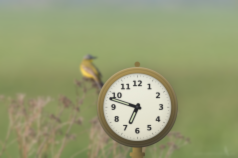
6:48
